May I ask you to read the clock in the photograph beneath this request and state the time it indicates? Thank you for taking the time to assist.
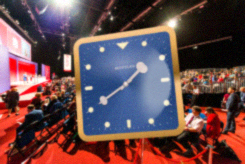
1:40
